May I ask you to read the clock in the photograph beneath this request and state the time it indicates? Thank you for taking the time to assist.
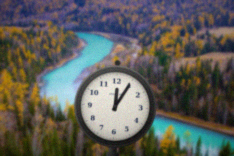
12:05
